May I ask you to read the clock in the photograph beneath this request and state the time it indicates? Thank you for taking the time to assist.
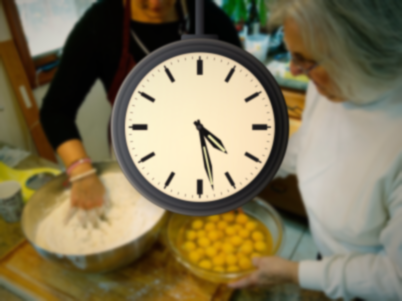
4:28
